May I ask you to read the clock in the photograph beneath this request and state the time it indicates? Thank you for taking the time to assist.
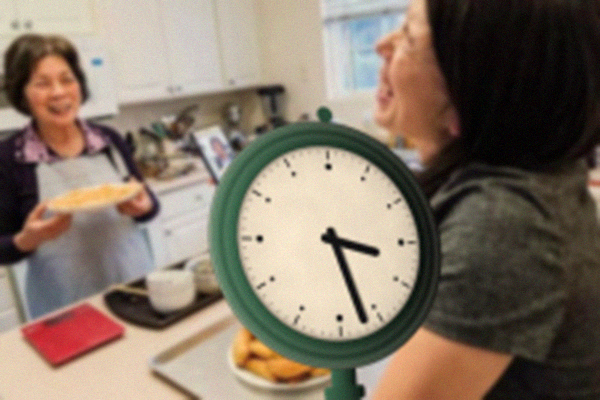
3:27
